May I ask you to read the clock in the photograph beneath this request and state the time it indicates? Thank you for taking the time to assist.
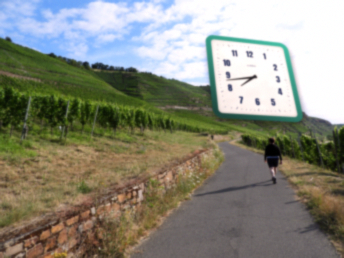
7:43
